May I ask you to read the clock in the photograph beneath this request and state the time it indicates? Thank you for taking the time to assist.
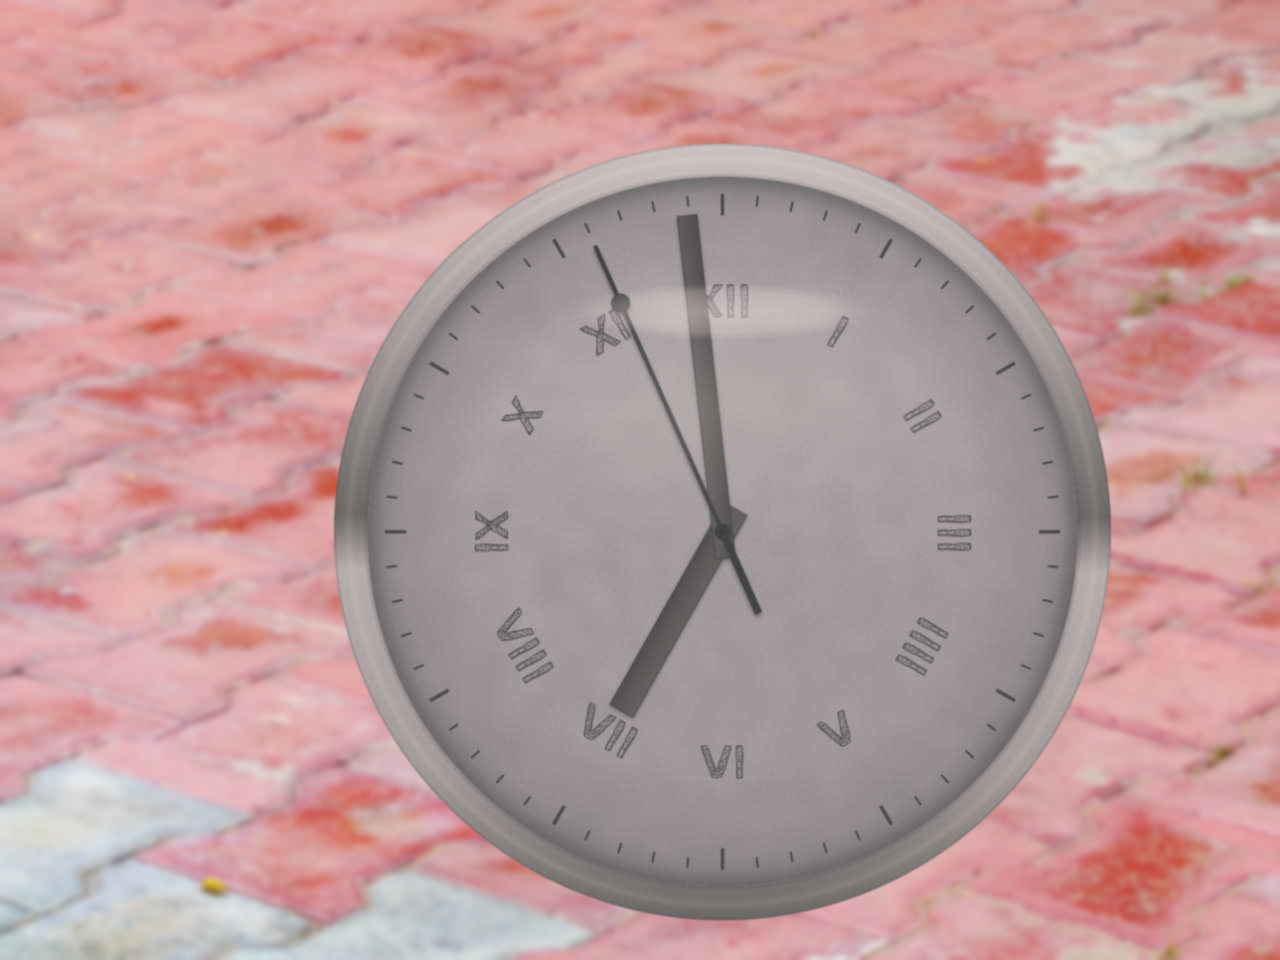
6:58:56
